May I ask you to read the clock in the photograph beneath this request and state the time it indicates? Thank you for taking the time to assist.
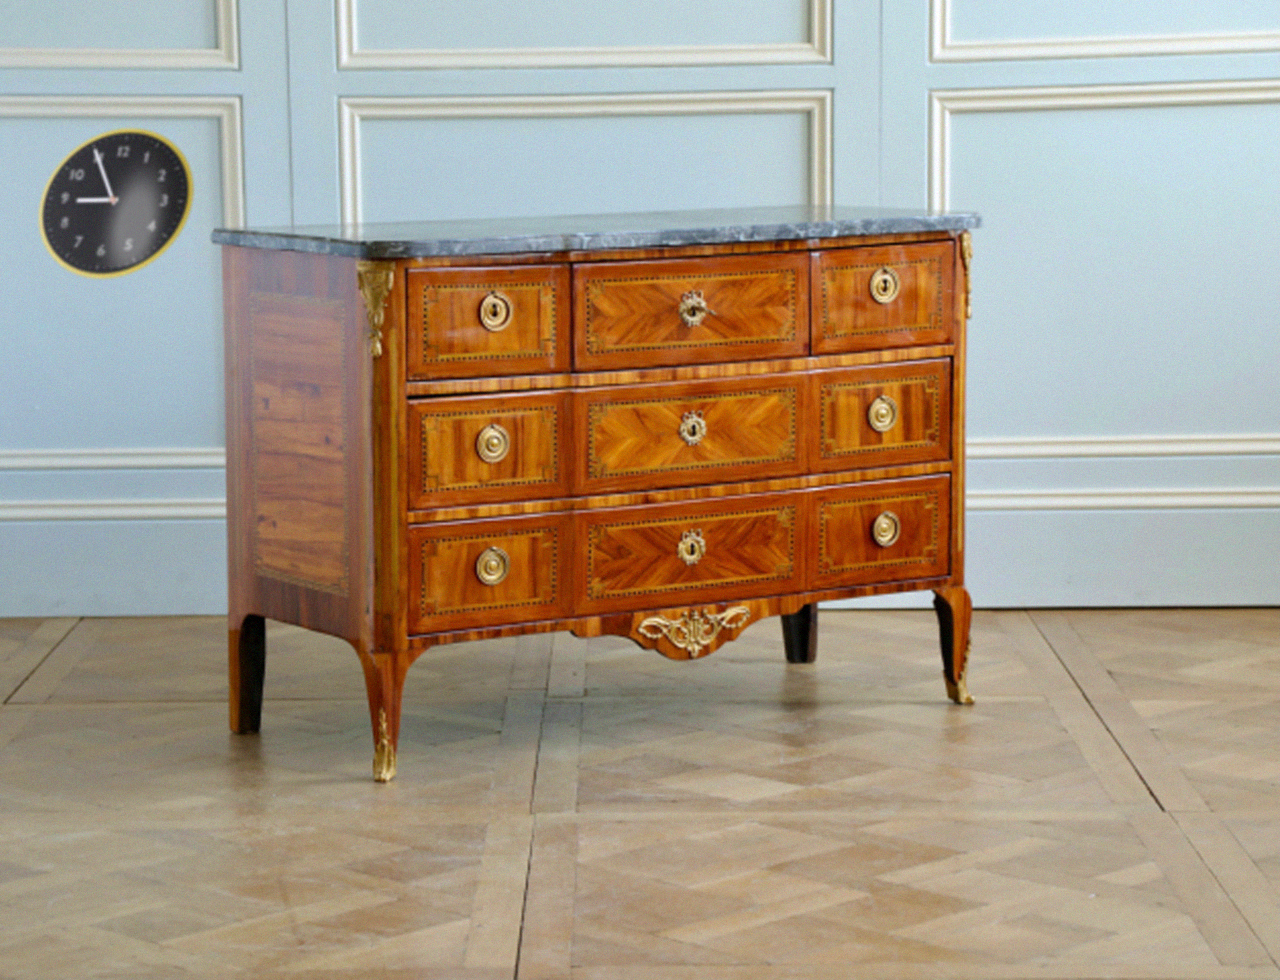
8:55
